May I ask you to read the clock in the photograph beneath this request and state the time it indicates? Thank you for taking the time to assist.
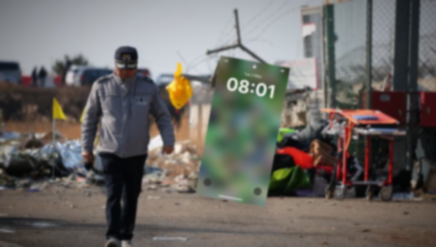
8:01
